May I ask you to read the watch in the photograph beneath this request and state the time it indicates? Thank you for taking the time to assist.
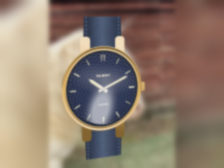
10:11
